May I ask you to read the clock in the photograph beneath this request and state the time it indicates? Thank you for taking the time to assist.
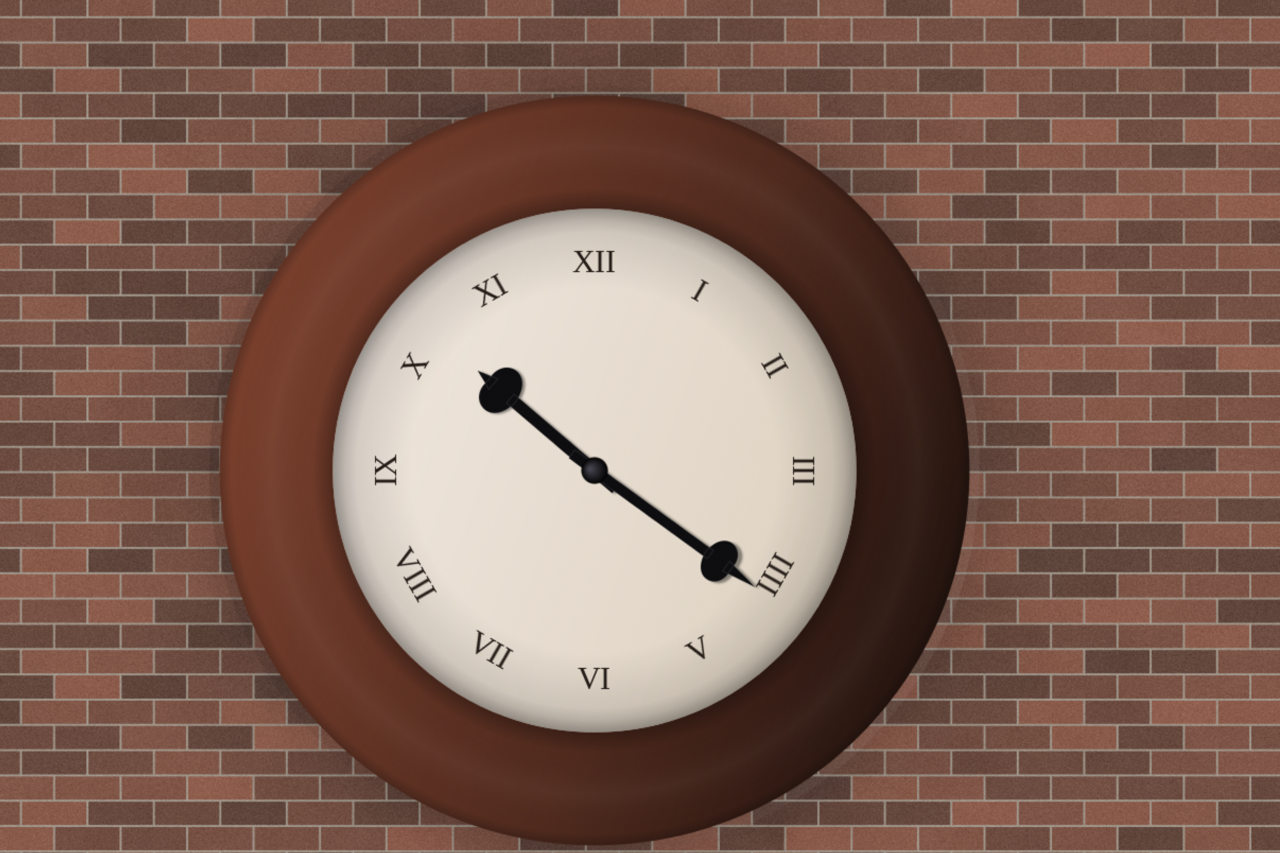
10:21
